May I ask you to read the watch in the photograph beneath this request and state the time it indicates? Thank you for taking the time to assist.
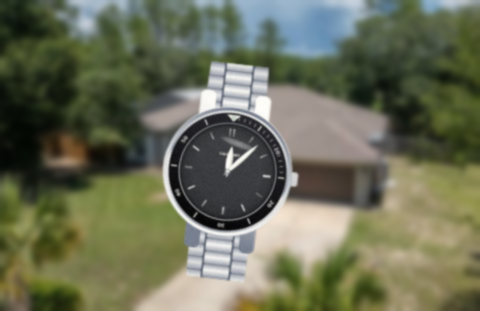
12:07
